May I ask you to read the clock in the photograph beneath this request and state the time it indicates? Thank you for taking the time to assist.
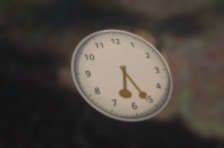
6:26
